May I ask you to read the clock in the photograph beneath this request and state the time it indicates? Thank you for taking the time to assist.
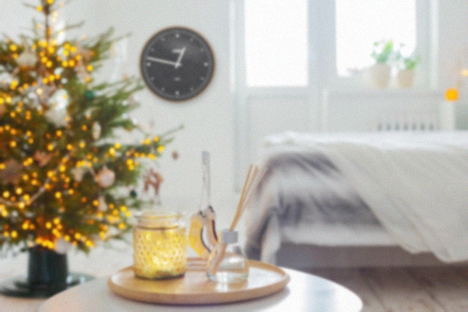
12:47
